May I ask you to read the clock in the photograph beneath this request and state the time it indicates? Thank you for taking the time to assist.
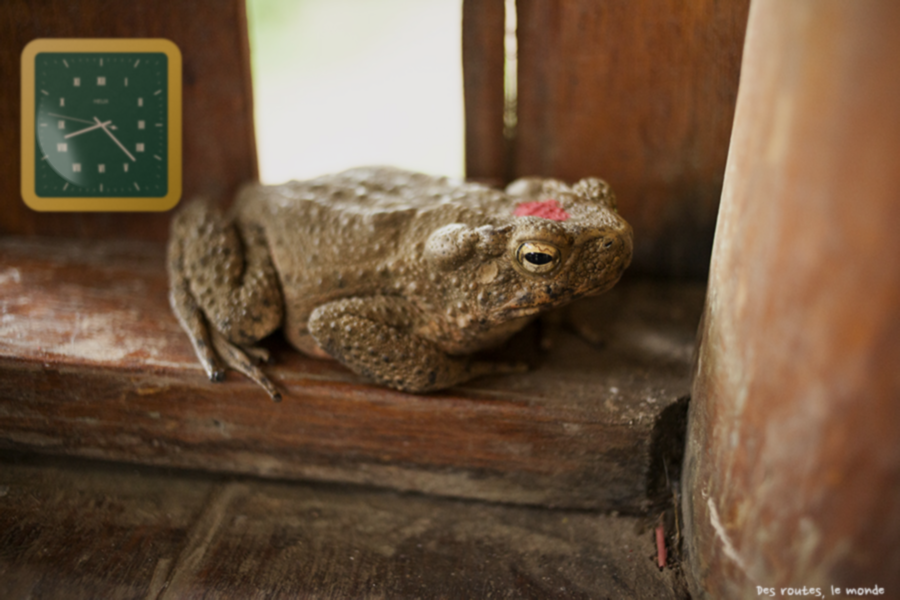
8:22:47
